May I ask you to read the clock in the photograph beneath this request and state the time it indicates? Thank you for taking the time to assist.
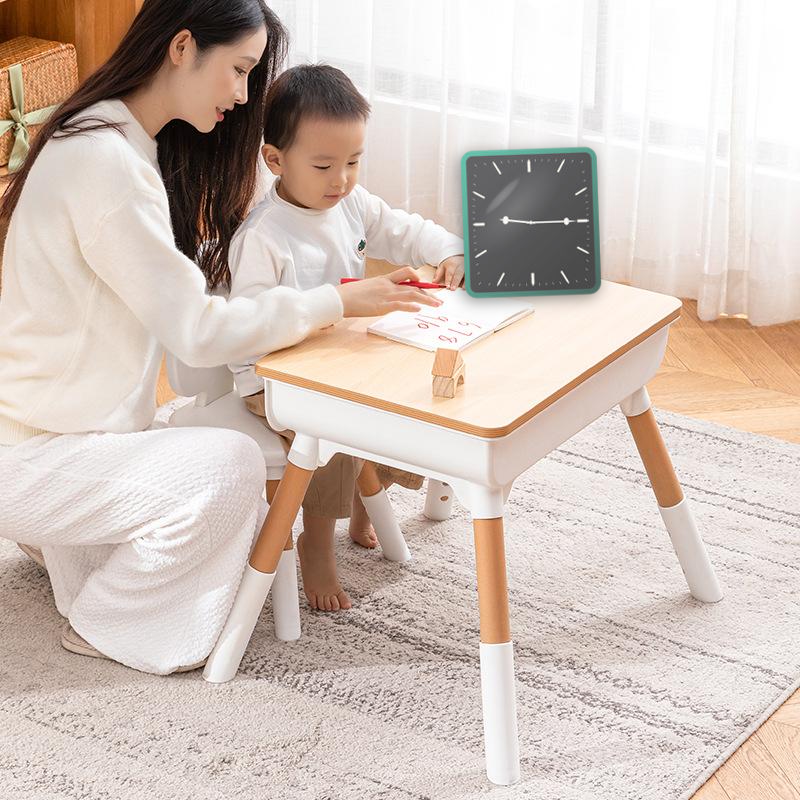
9:15
